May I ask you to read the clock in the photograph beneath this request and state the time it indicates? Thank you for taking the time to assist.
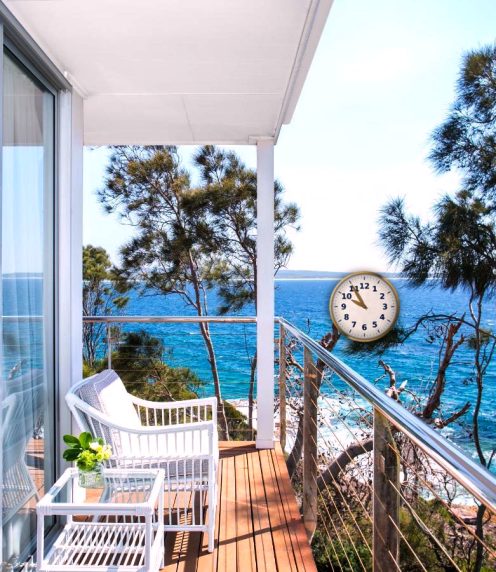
9:55
